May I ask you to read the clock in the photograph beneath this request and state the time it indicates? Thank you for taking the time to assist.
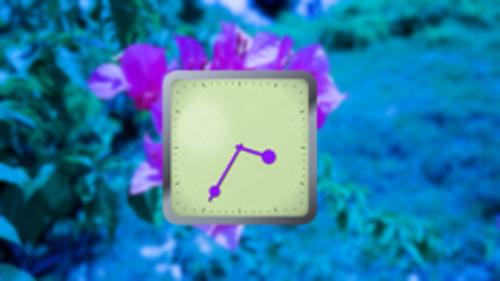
3:35
